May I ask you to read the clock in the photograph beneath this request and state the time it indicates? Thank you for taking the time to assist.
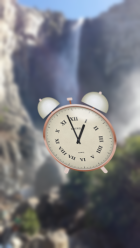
12:58
